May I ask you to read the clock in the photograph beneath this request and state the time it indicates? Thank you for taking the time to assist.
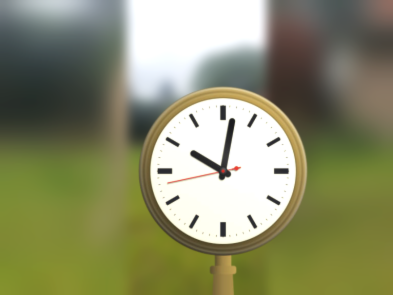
10:01:43
